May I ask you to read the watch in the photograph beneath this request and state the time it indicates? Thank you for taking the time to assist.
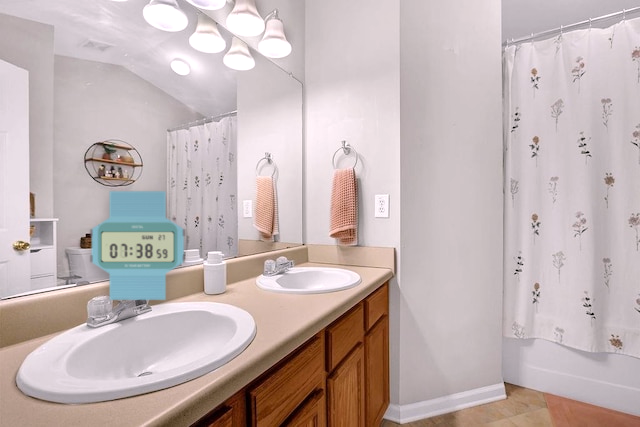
7:38
